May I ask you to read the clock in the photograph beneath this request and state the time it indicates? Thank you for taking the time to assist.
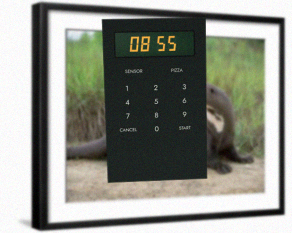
8:55
